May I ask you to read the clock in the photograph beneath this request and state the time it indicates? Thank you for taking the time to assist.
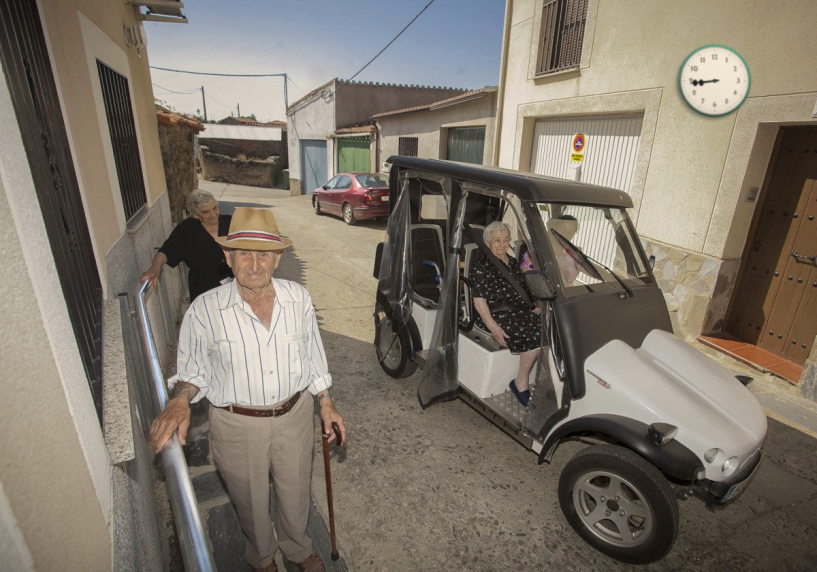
8:44
